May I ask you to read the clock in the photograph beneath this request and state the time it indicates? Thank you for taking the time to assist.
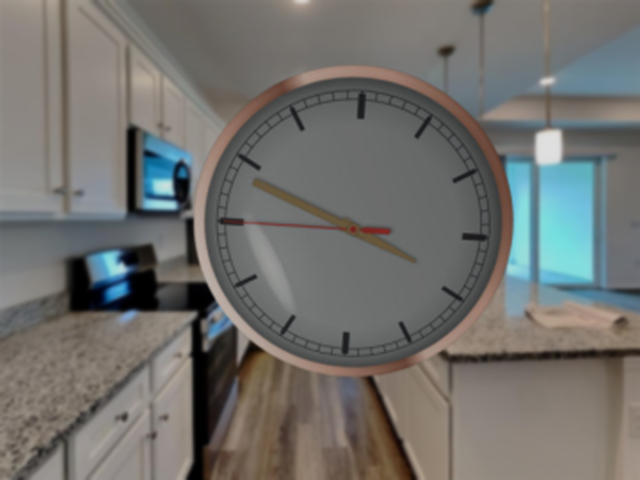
3:48:45
